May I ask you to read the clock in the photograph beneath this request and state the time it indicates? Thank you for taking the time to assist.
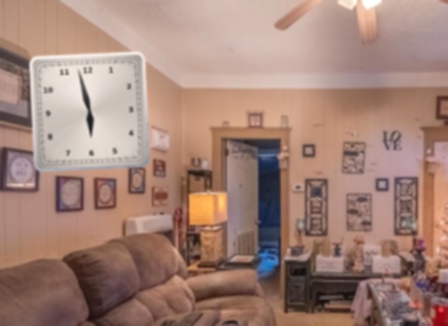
5:58
